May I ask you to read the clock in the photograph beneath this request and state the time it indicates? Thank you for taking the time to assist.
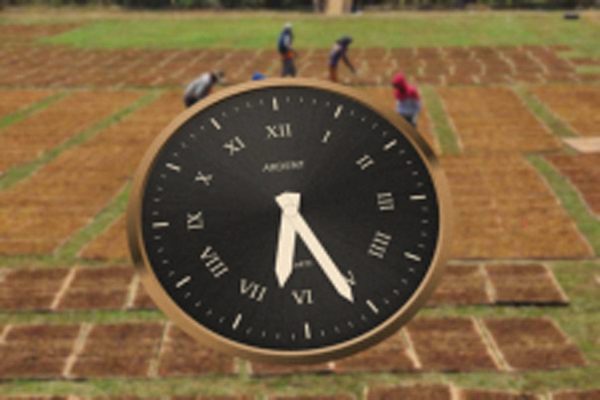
6:26
